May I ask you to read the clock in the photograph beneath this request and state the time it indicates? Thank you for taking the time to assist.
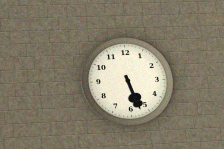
5:27
